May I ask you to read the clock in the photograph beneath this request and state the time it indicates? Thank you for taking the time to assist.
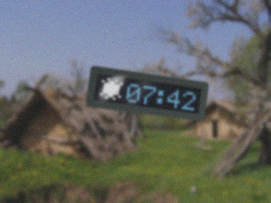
7:42
